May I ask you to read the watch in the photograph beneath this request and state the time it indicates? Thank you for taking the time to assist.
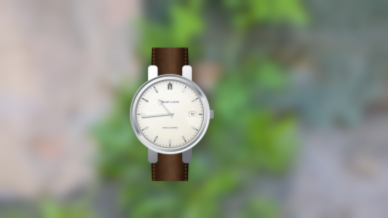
10:44
